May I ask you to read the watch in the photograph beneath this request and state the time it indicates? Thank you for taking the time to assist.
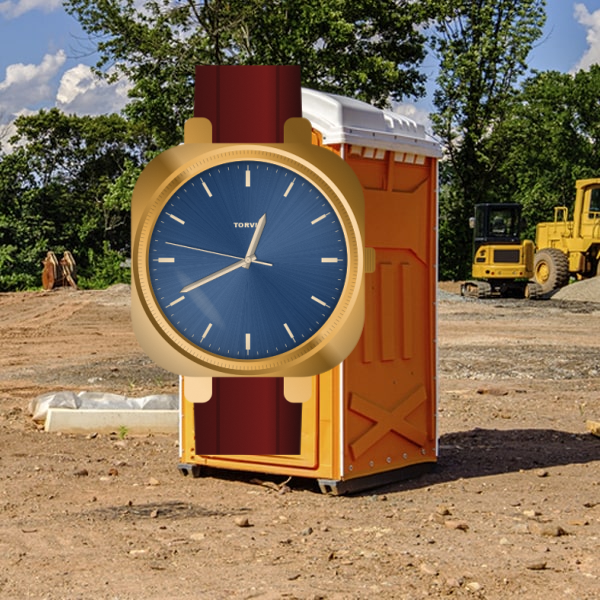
12:40:47
